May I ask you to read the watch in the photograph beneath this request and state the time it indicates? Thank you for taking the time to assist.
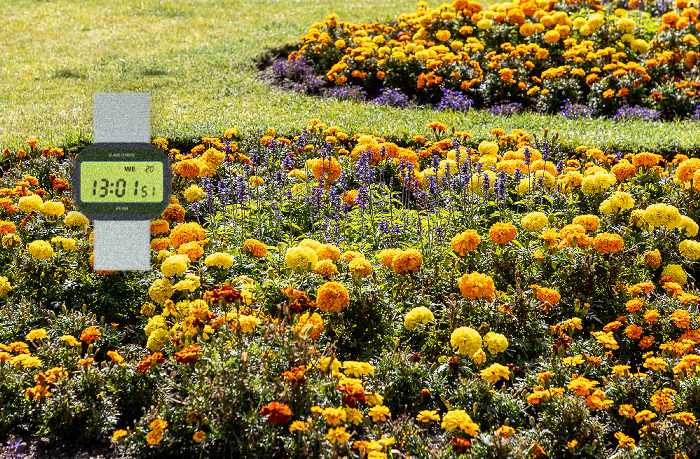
13:01:51
